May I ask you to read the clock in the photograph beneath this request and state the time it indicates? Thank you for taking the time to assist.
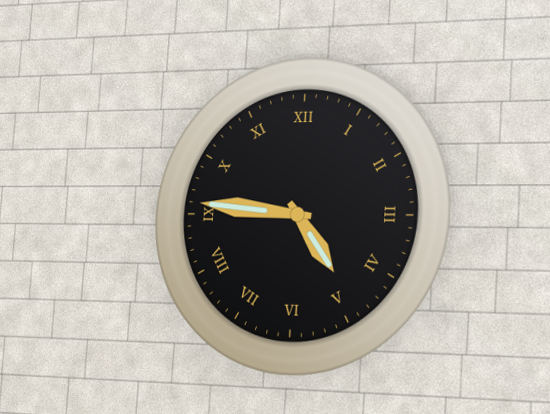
4:46
